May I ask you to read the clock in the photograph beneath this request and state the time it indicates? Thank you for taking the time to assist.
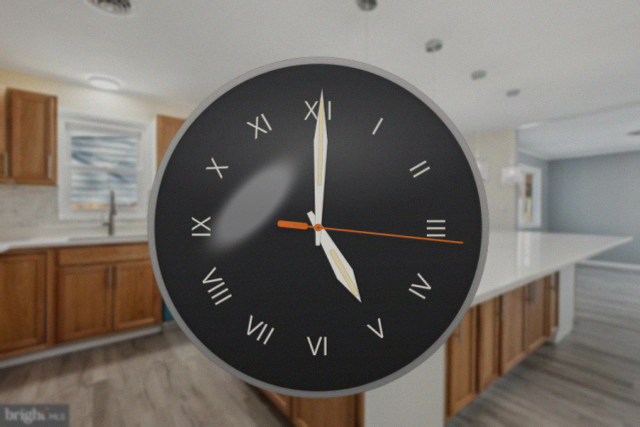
5:00:16
